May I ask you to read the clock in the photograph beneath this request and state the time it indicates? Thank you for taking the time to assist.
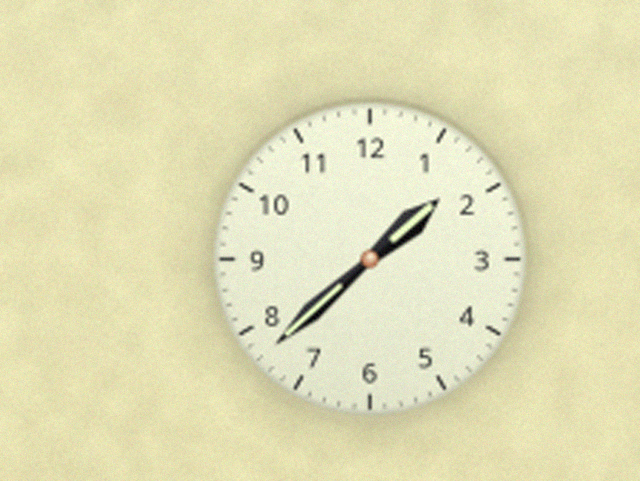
1:38
